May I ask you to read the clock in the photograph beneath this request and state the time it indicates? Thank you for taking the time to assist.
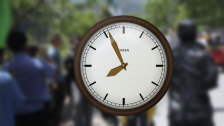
7:56
